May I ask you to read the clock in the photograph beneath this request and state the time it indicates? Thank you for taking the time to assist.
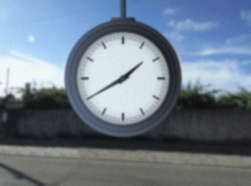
1:40
